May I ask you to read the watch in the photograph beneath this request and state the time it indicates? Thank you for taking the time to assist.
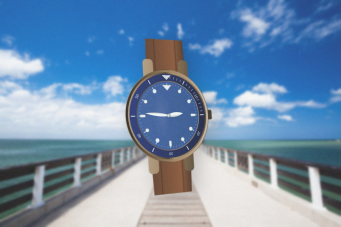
2:46
